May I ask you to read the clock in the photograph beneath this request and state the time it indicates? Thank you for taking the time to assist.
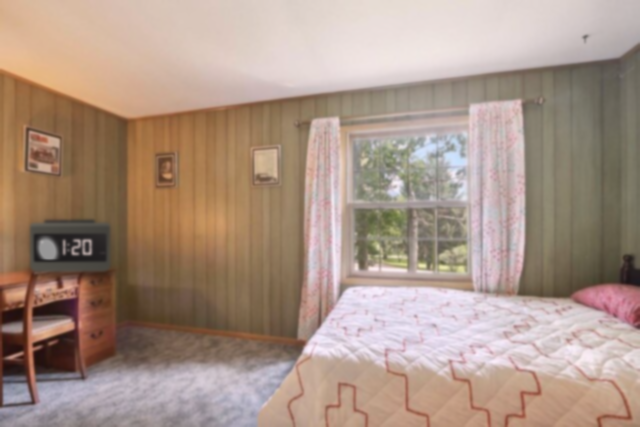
1:20
